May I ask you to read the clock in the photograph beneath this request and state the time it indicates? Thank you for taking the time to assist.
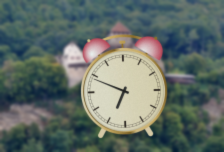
6:49
